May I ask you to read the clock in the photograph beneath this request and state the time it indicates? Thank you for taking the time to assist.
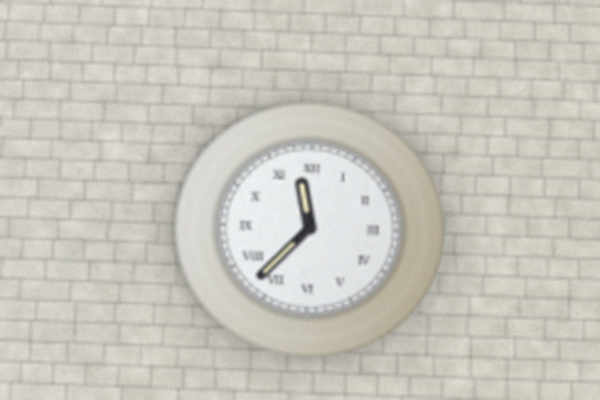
11:37
